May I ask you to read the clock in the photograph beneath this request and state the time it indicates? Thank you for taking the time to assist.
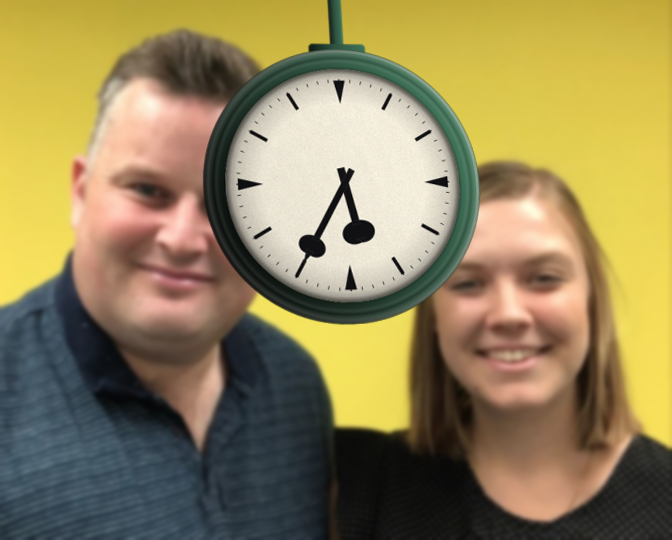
5:35
